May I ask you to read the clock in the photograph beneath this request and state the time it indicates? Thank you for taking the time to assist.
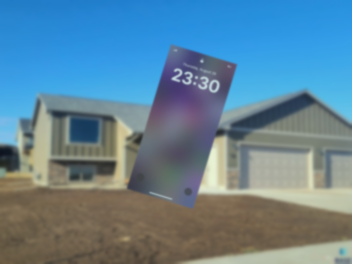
23:30
